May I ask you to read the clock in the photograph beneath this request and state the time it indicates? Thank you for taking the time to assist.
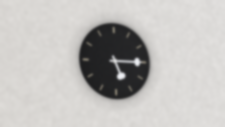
5:15
